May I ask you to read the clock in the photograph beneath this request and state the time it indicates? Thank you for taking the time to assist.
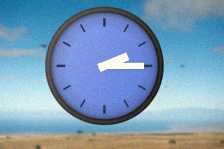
2:15
